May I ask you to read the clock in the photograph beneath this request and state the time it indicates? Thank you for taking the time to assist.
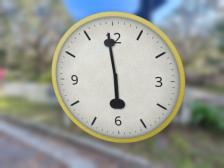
5:59
